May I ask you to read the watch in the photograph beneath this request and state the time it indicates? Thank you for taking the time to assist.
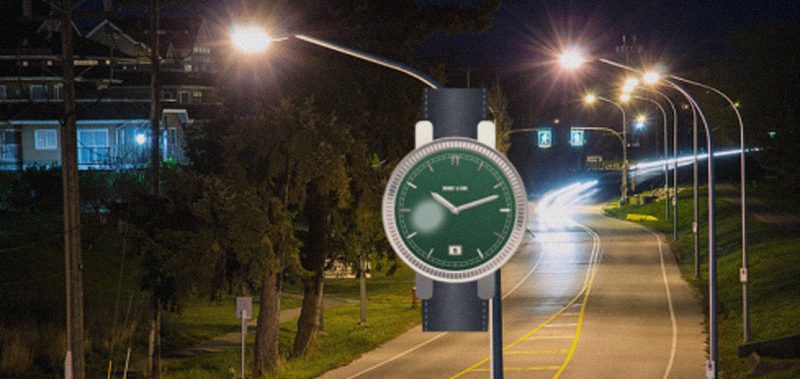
10:12
